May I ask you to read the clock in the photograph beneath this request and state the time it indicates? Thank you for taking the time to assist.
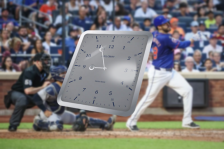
8:56
